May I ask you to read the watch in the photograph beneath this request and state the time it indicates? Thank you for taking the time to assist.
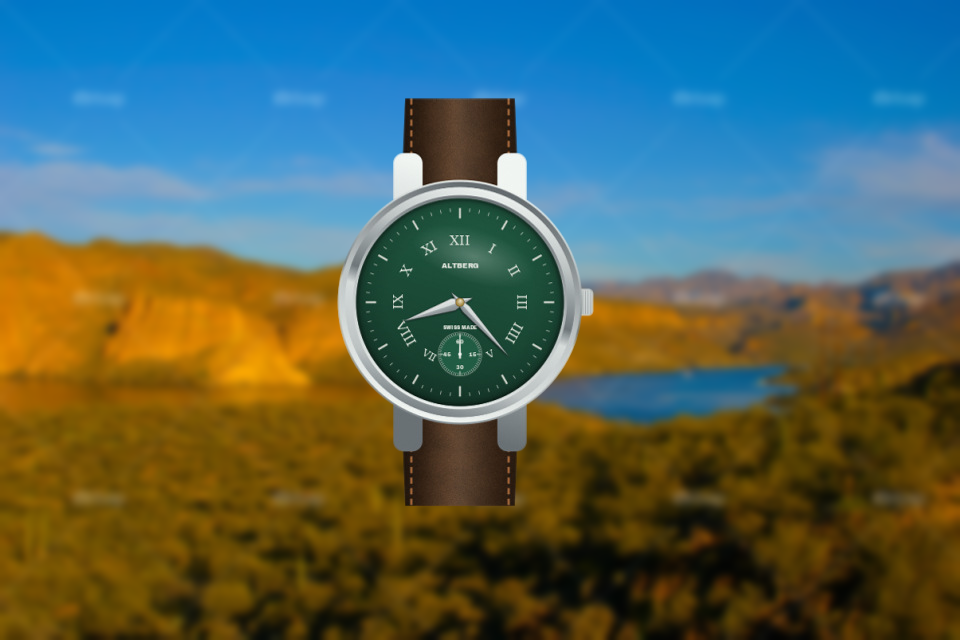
8:23
